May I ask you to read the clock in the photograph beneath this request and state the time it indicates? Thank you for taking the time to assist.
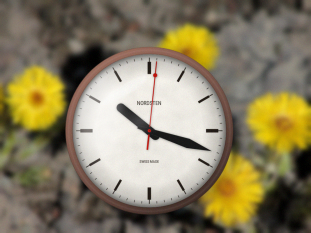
10:18:01
